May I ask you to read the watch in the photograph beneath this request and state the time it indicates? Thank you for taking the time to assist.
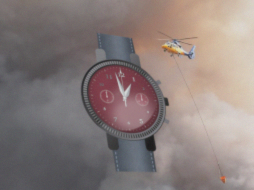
12:58
